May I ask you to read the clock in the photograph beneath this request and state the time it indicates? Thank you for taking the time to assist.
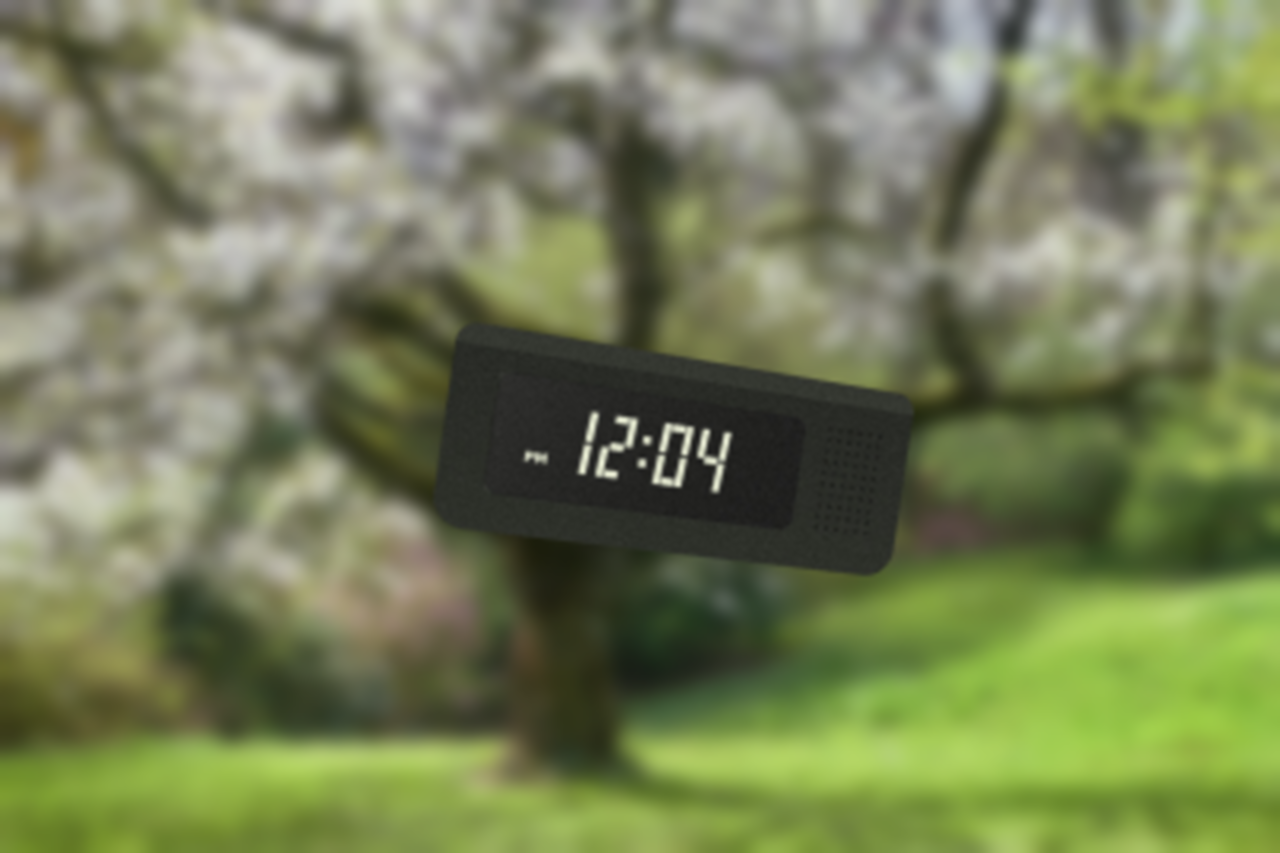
12:04
